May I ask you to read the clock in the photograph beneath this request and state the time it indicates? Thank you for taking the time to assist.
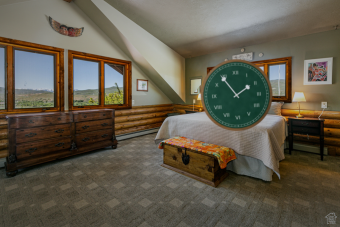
1:54
